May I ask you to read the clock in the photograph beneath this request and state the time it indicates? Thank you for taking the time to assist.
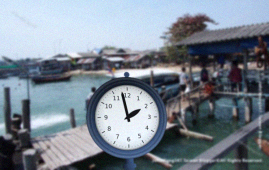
1:58
